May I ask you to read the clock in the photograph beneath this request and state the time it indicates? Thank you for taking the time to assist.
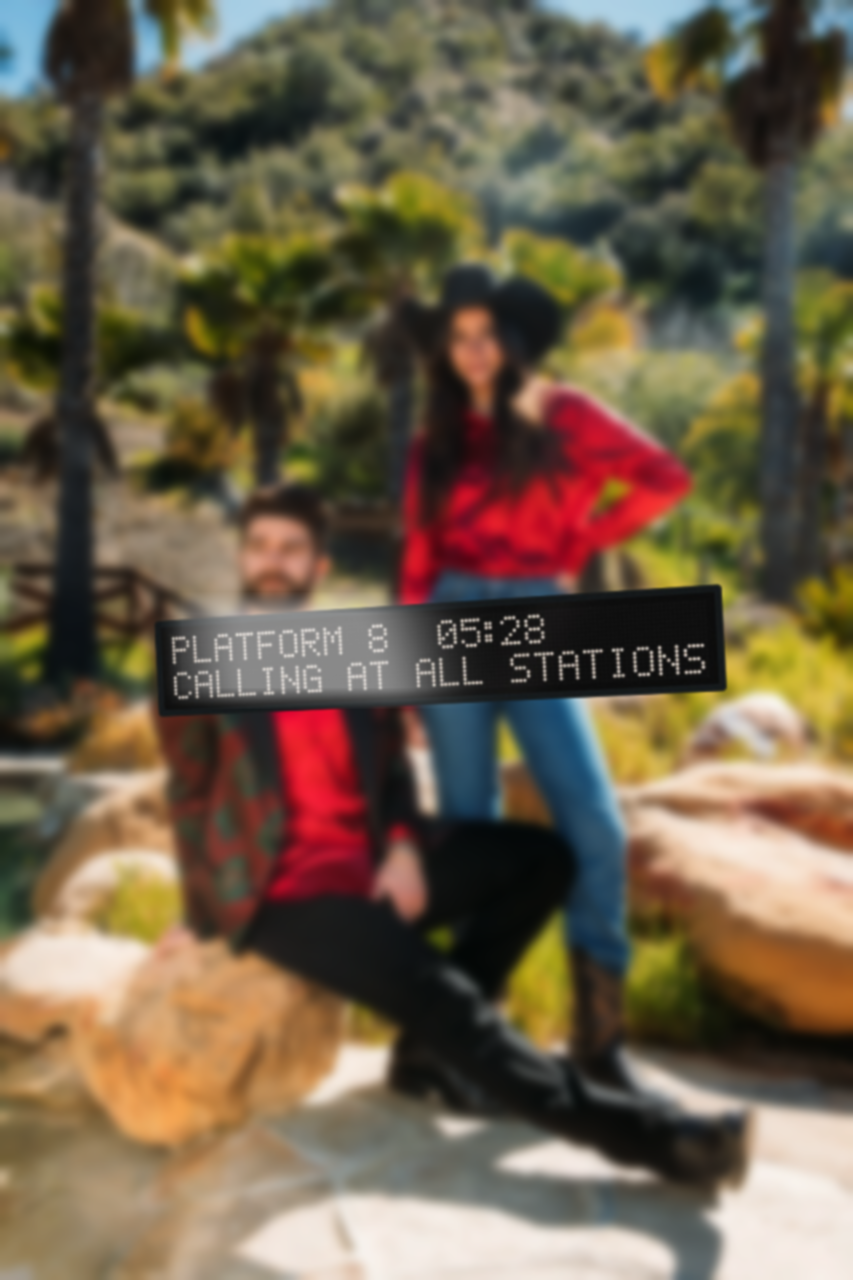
5:28
